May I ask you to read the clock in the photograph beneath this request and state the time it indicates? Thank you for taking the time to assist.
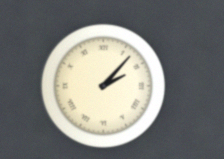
2:07
